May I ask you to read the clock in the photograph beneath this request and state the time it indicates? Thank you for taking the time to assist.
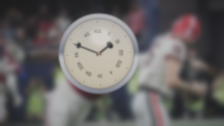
1:49
